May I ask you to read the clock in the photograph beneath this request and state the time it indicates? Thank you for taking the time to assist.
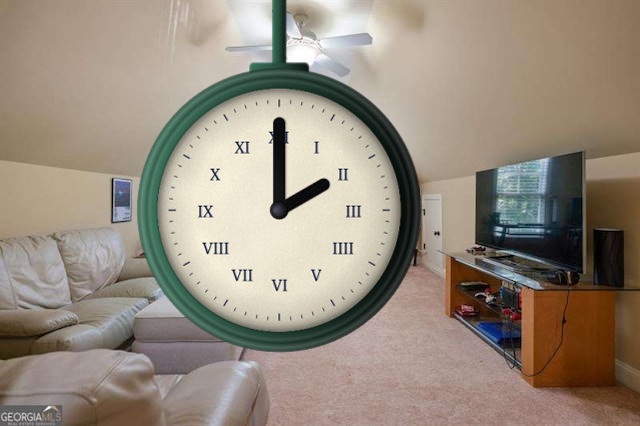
2:00
